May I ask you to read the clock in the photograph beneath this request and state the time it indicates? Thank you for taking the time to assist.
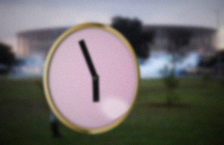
5:56
